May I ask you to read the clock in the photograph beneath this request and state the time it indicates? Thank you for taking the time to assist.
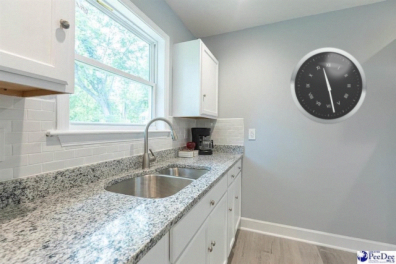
11:28
